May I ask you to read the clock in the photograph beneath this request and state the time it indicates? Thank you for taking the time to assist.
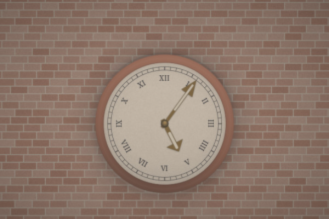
5:06
